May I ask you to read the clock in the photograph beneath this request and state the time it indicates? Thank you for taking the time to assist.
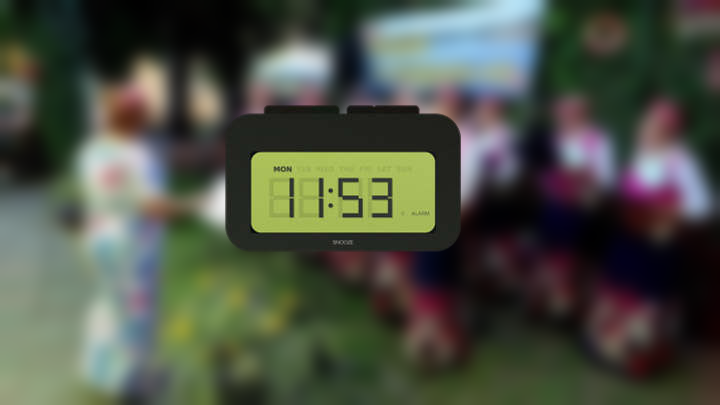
11:53
